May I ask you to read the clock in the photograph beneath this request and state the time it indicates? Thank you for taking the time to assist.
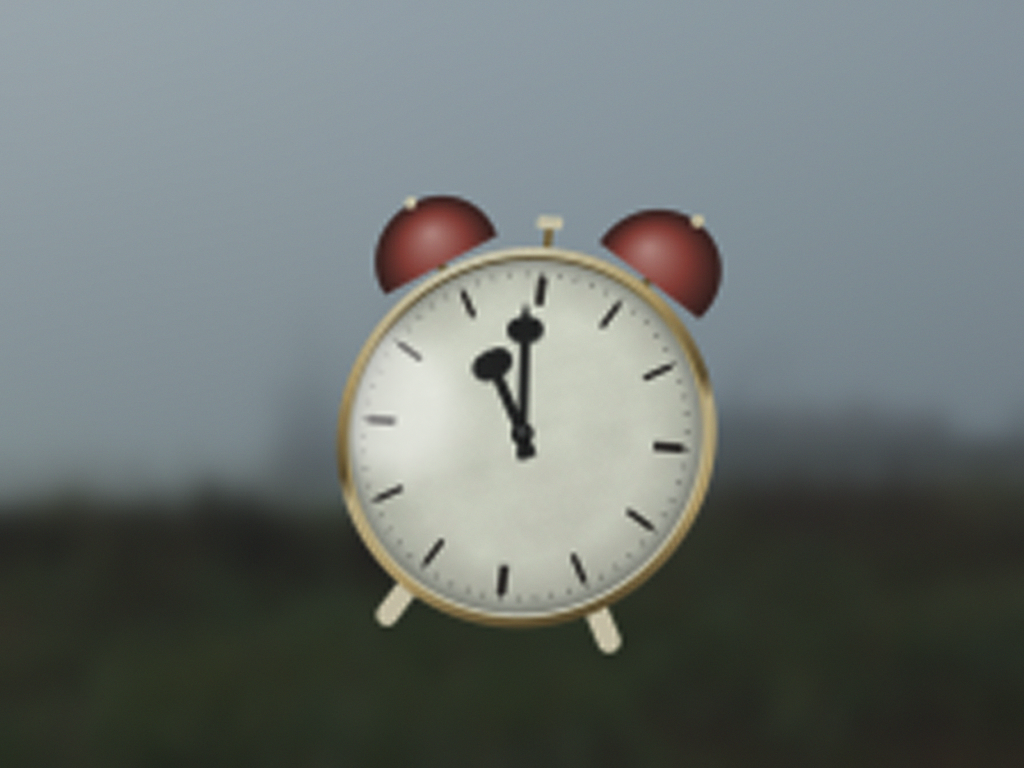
10:59
